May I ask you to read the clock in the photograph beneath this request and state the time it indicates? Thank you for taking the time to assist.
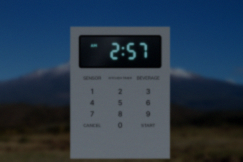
2:57
